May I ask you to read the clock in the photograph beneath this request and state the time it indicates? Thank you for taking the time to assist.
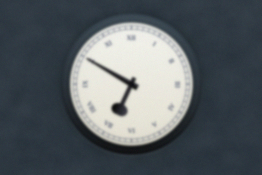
6:50
